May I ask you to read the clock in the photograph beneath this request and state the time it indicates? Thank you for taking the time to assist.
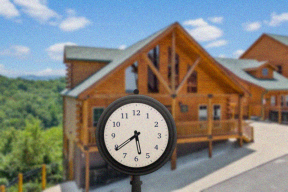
5:39
